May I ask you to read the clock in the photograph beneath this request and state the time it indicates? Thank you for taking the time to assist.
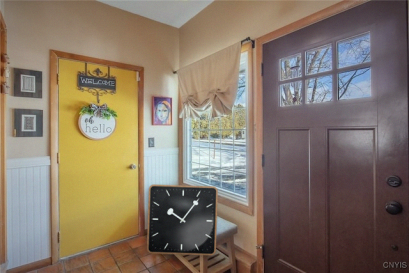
10:06
